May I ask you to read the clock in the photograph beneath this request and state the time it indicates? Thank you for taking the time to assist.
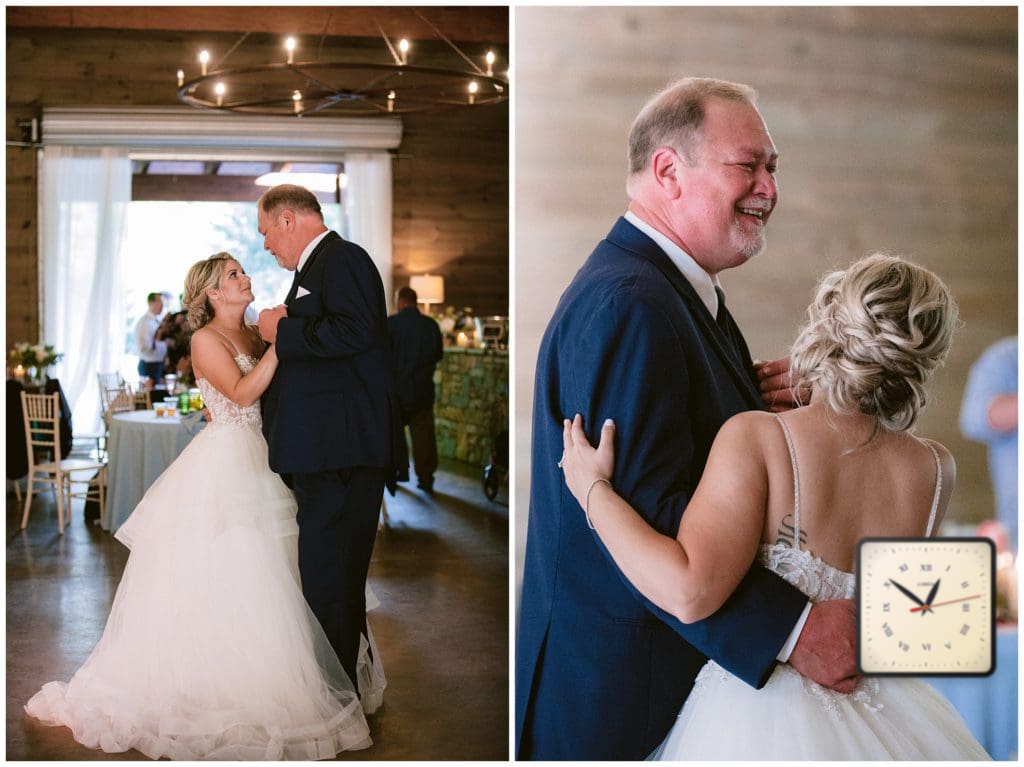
12:51:13
